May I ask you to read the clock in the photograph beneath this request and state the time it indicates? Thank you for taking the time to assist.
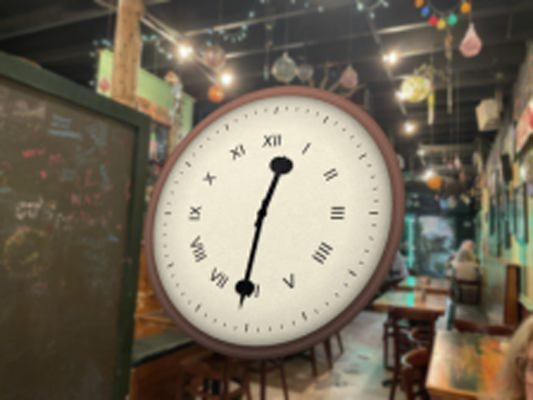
12:31
